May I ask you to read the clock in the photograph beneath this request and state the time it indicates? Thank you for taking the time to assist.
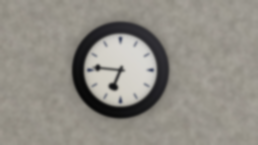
6:46
